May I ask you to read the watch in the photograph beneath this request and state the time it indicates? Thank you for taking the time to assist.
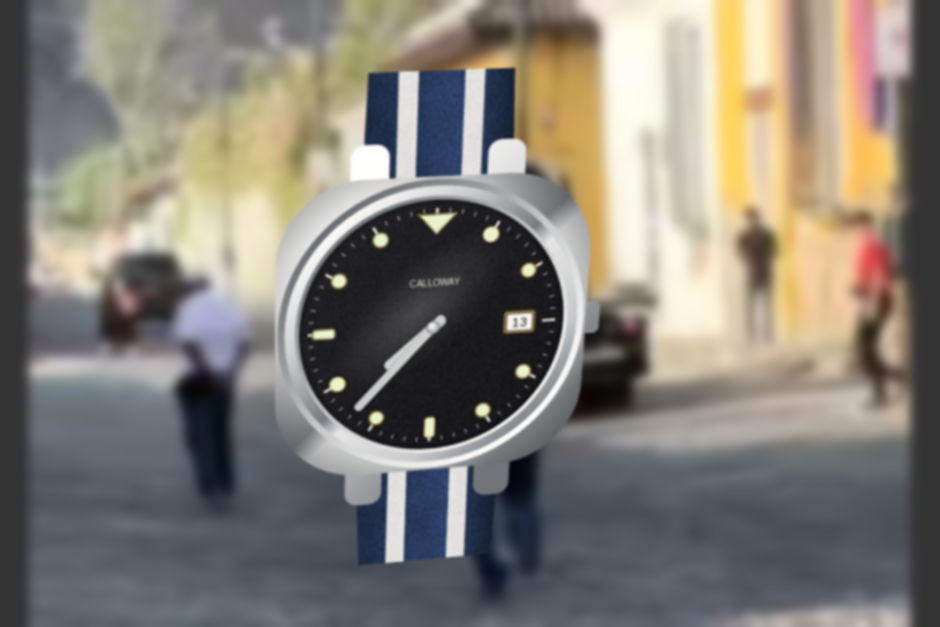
7:37
